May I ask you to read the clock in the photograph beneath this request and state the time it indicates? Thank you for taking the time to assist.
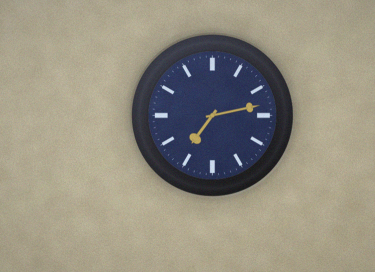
7:13
